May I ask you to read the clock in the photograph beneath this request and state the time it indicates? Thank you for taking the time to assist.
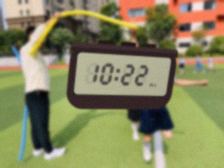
10:22
